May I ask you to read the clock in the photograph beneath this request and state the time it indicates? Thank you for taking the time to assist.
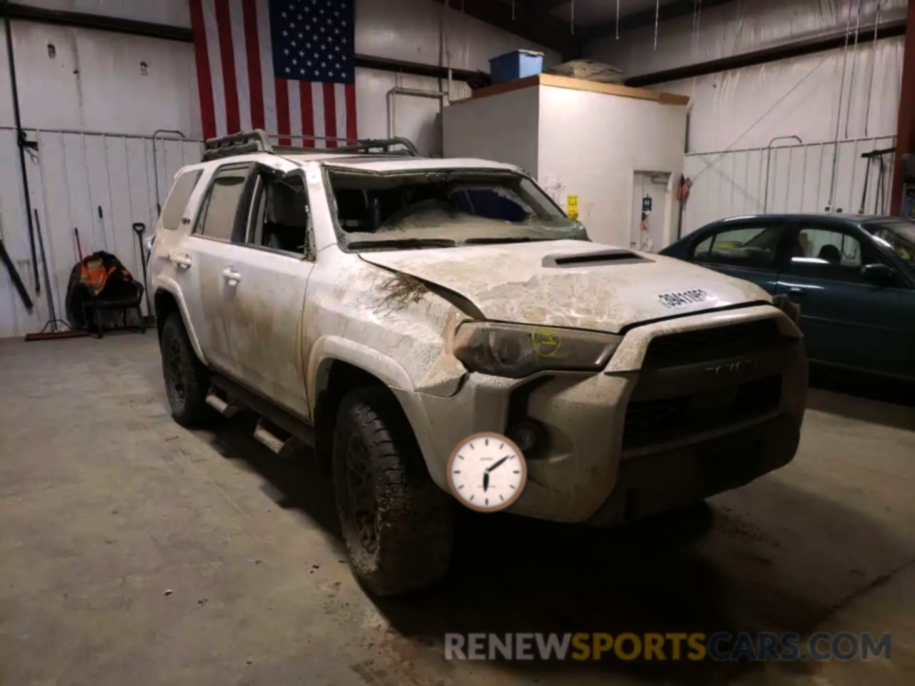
6:09
